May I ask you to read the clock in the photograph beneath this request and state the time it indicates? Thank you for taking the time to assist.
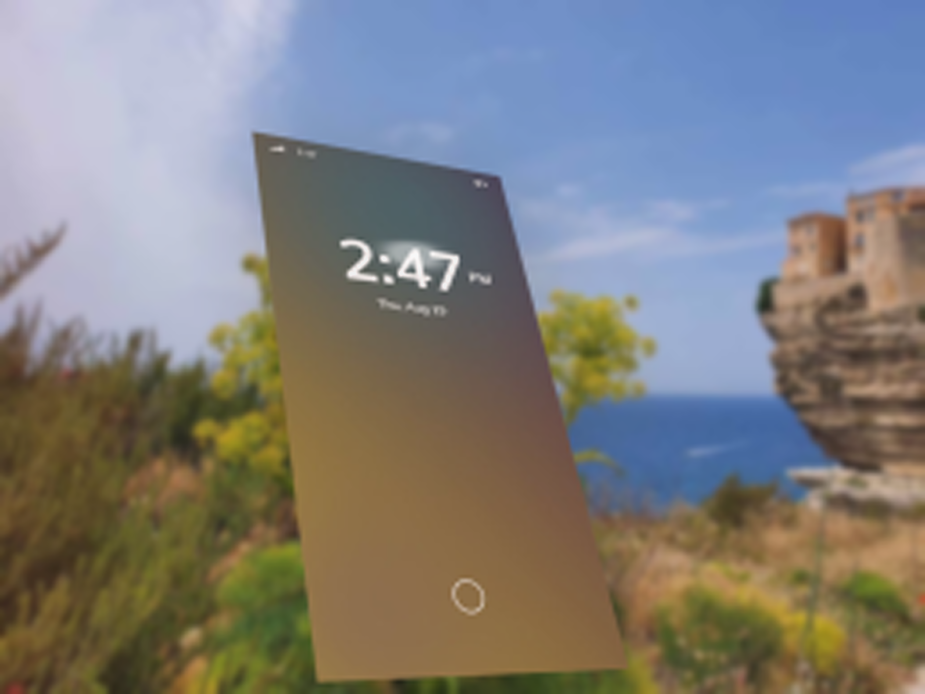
2:47
